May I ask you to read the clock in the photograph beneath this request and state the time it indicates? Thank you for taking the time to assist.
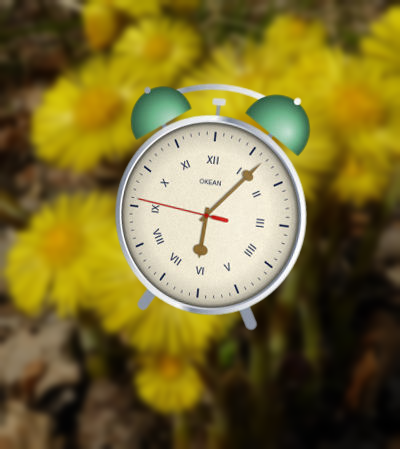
6:06:46
